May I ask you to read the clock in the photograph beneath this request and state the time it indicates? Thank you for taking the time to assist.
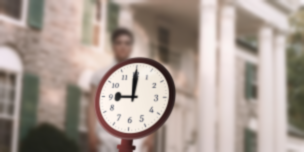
9:00
